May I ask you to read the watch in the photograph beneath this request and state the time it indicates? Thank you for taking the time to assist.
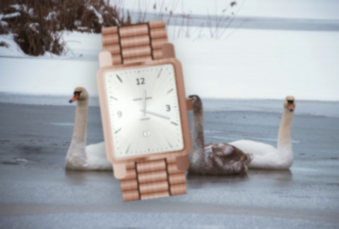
12:19
